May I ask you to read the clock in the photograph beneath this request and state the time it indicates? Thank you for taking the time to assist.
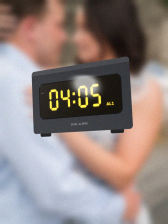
4:05
